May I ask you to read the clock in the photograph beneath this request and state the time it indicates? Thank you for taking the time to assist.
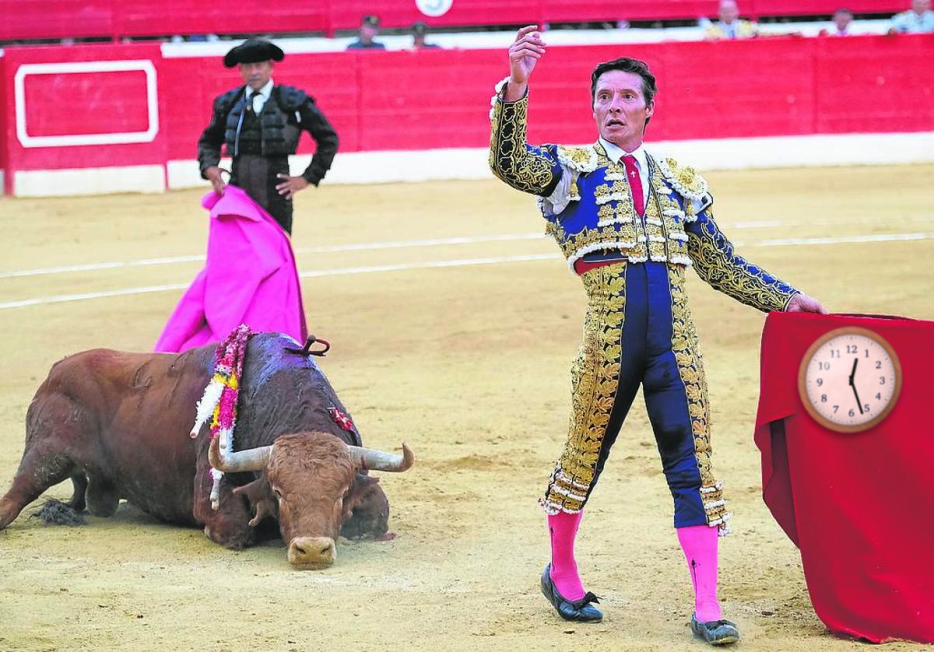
12:27
